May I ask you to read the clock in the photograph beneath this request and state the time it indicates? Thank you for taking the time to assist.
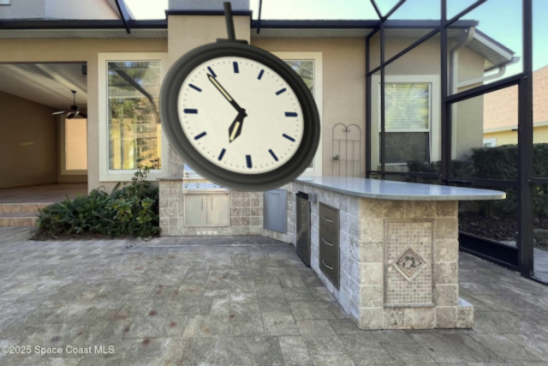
6:54
